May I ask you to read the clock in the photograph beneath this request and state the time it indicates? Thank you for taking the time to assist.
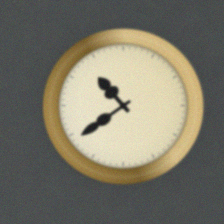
10:39
